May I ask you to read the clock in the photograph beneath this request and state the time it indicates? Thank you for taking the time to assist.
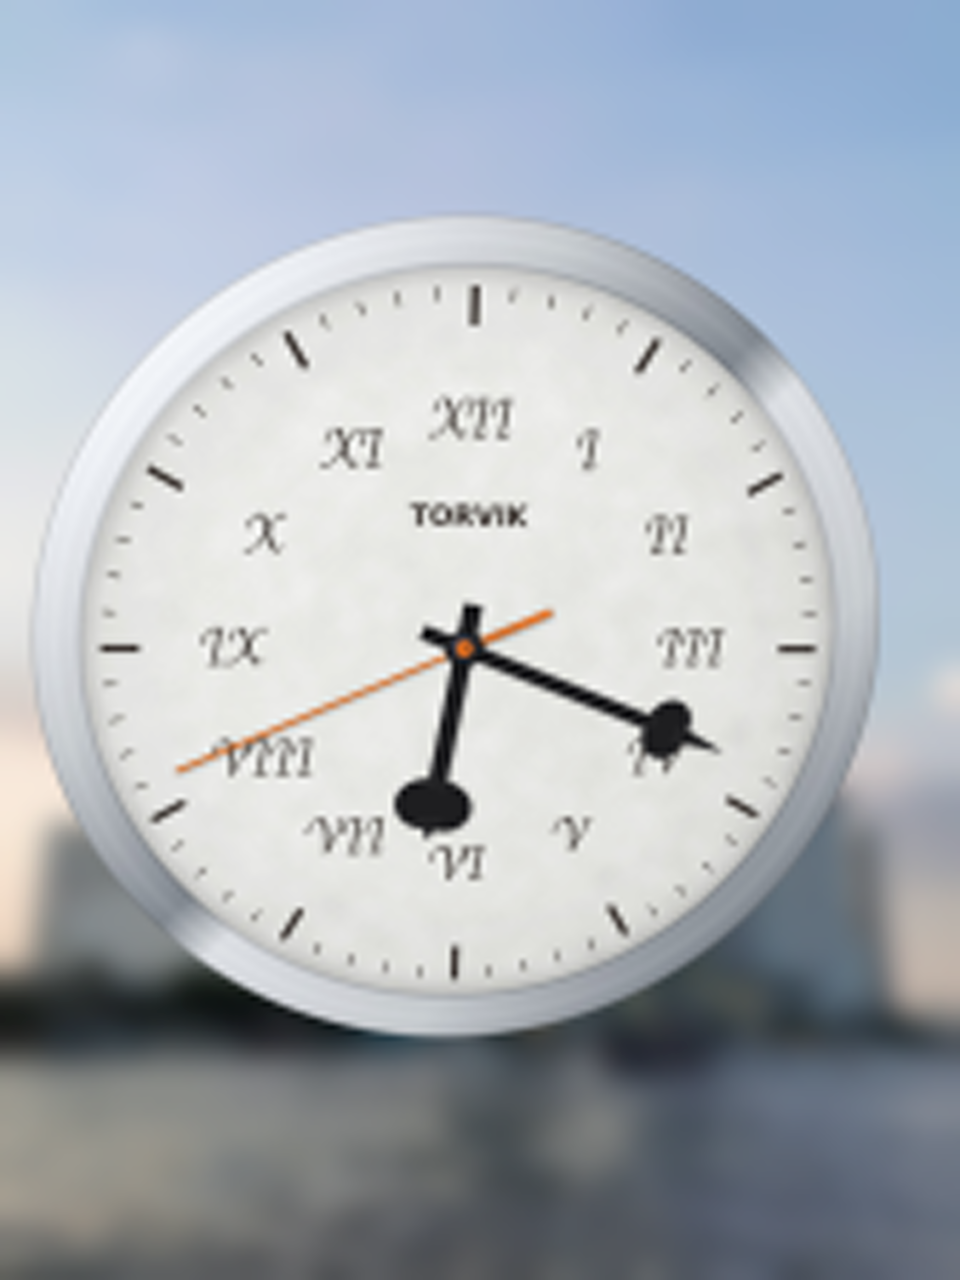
6:18:41
